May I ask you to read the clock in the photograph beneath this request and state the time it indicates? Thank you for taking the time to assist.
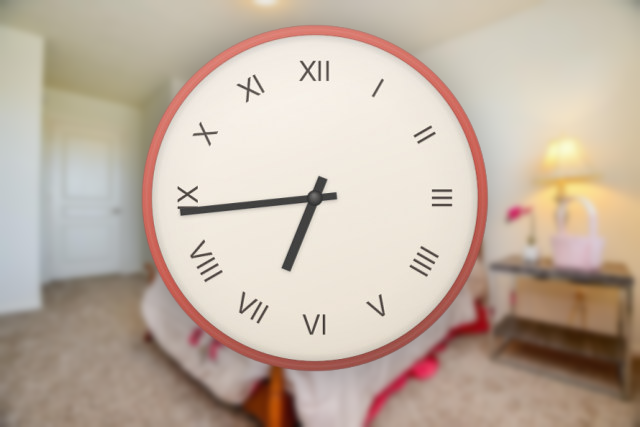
6:44
